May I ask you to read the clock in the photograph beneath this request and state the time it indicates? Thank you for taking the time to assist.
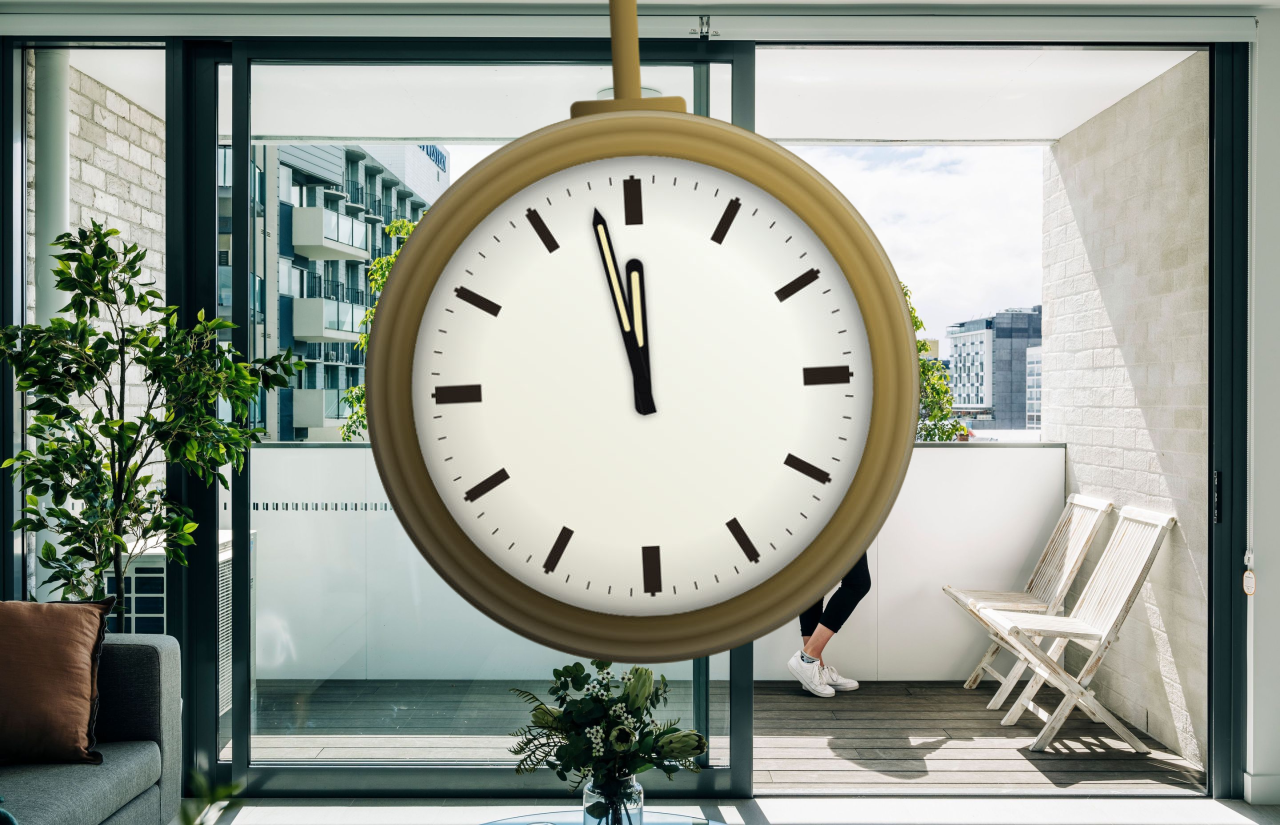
11:58
